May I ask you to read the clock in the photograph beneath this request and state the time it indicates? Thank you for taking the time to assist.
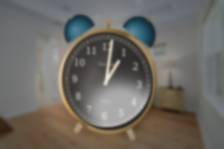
1:01
